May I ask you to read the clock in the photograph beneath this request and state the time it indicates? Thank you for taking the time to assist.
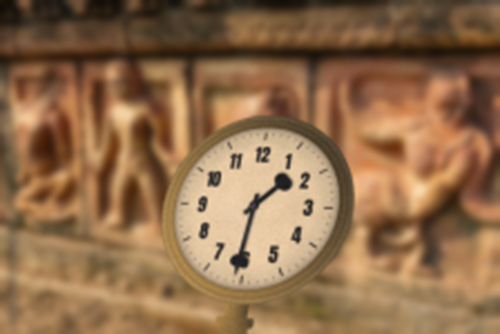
1:31
